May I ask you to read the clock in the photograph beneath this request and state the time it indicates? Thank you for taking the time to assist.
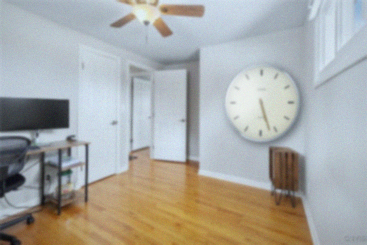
5:27
